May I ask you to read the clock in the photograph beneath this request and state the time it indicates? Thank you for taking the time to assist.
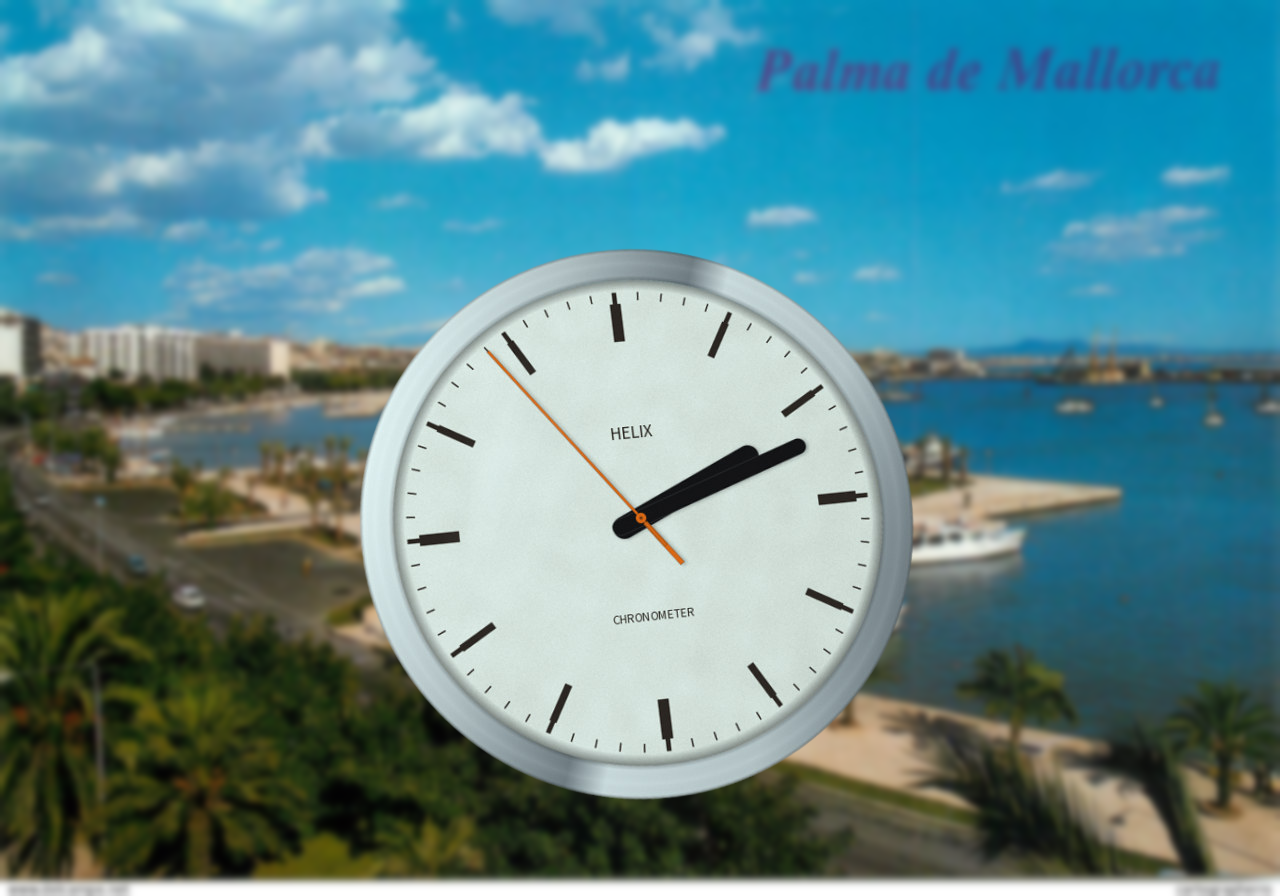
2:11:54
